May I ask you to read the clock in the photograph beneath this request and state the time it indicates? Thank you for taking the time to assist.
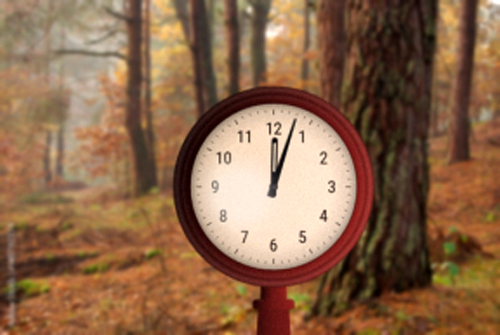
12:03
